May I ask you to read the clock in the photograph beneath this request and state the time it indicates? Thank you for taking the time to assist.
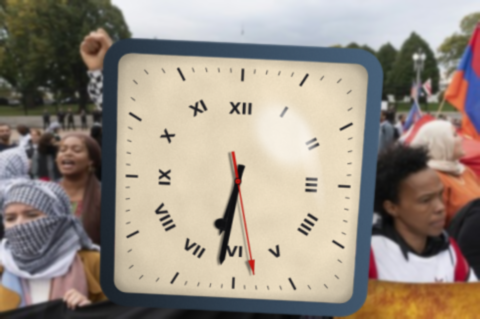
6:31:28
